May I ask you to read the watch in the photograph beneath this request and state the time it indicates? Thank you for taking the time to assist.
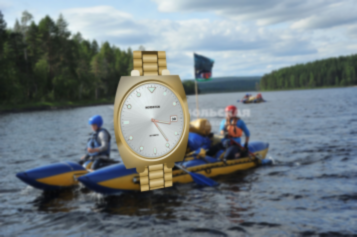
3:24
